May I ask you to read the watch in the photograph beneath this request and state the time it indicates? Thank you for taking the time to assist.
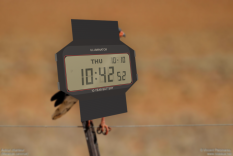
10:42:52
